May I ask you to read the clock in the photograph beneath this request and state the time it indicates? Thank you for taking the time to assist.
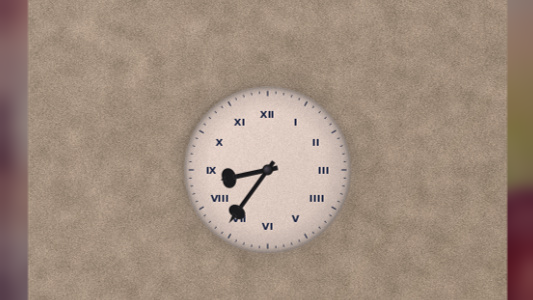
8:36
